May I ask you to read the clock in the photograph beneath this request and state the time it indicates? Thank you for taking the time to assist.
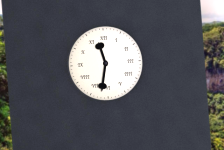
11:32
